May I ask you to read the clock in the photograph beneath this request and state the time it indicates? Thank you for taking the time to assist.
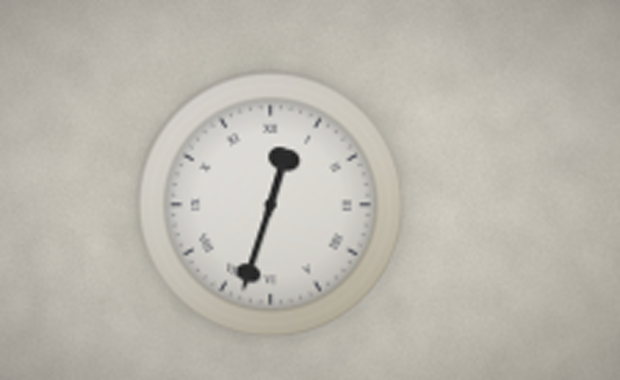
12:33
